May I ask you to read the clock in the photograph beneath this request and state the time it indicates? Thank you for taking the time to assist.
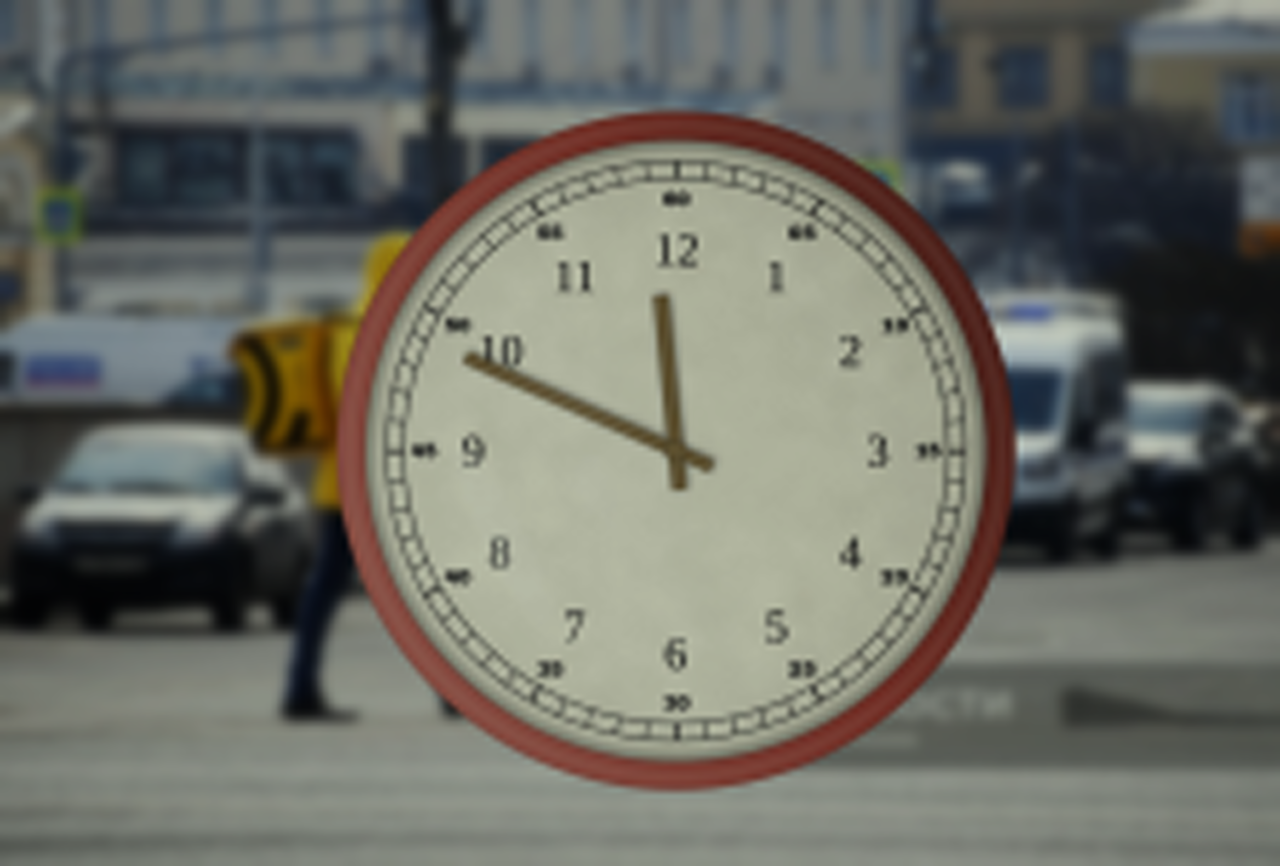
11:49
